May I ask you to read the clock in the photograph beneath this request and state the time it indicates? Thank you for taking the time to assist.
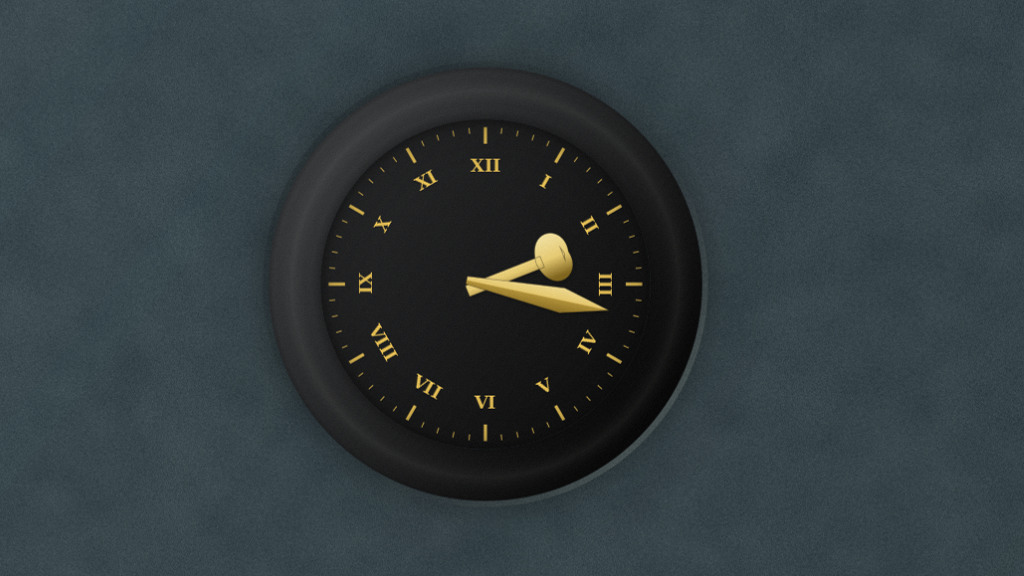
2:17
